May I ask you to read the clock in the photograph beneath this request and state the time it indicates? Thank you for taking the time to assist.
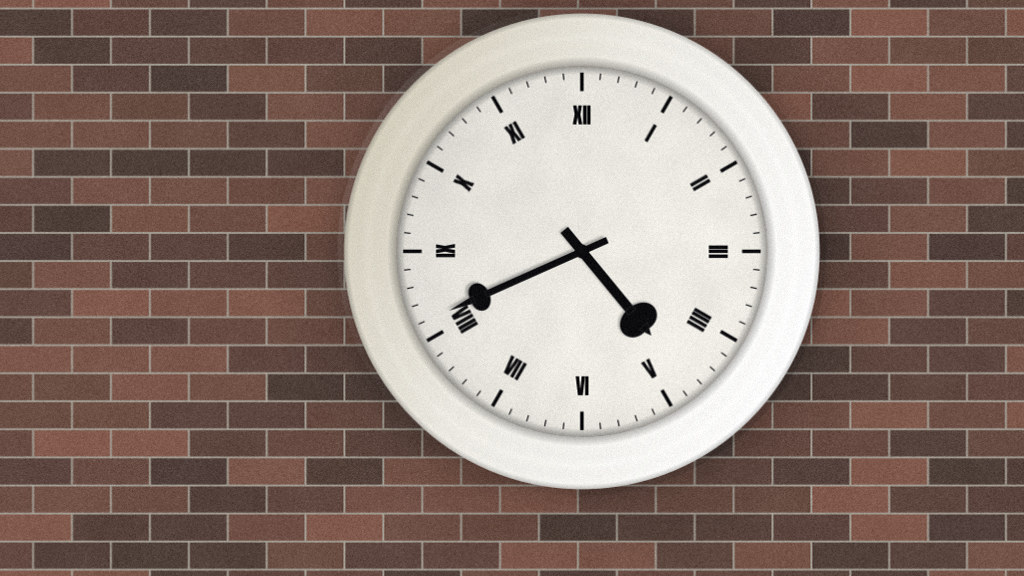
4:41
